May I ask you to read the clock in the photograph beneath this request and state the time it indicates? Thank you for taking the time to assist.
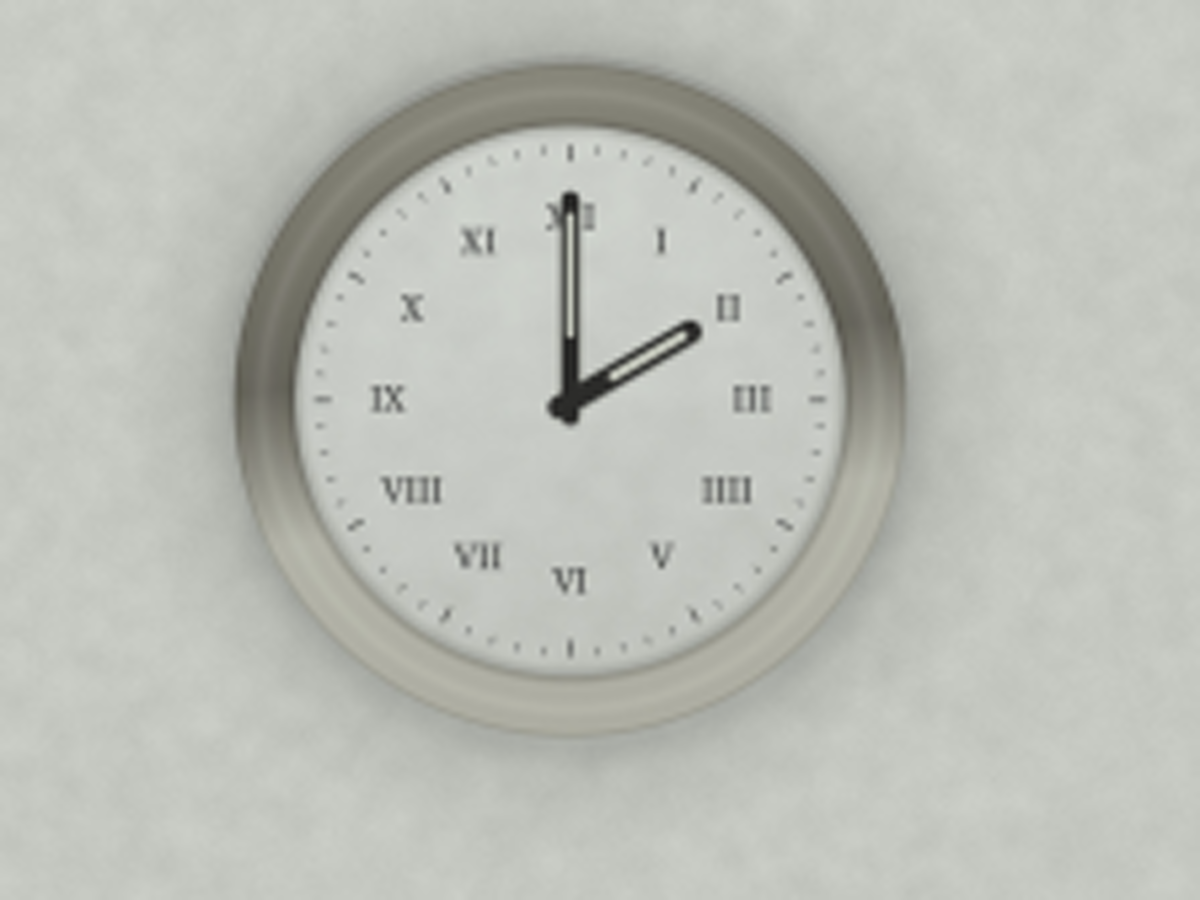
2:00
